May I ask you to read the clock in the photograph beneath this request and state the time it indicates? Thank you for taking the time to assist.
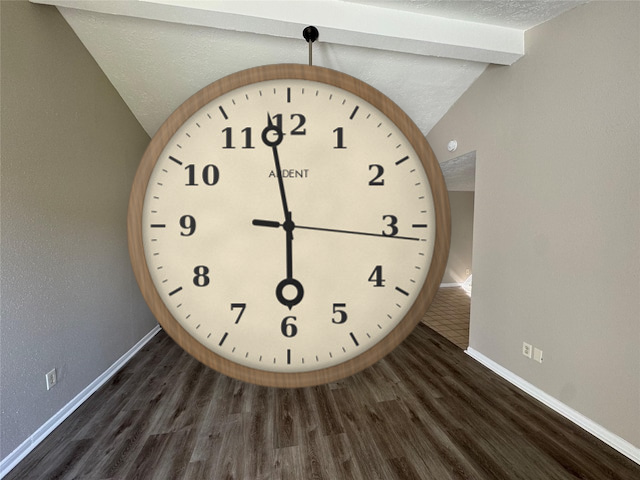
5:58:16
